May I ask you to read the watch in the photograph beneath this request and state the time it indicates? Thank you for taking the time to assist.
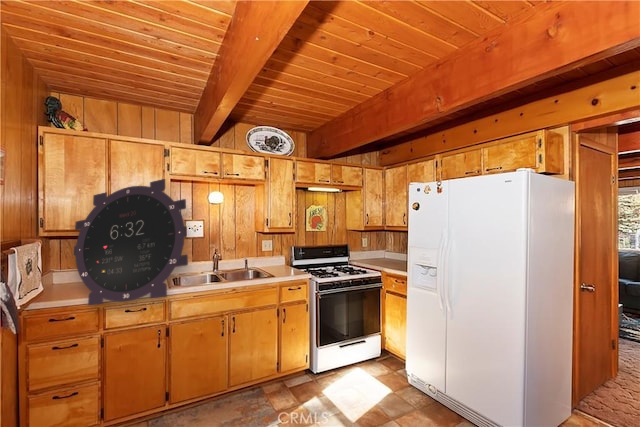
6:32
